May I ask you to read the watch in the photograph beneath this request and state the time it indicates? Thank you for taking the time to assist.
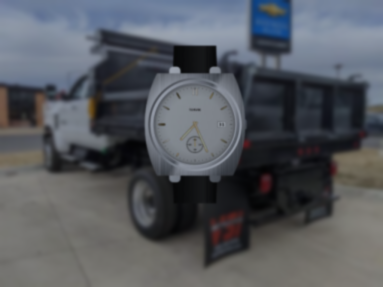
7:26
